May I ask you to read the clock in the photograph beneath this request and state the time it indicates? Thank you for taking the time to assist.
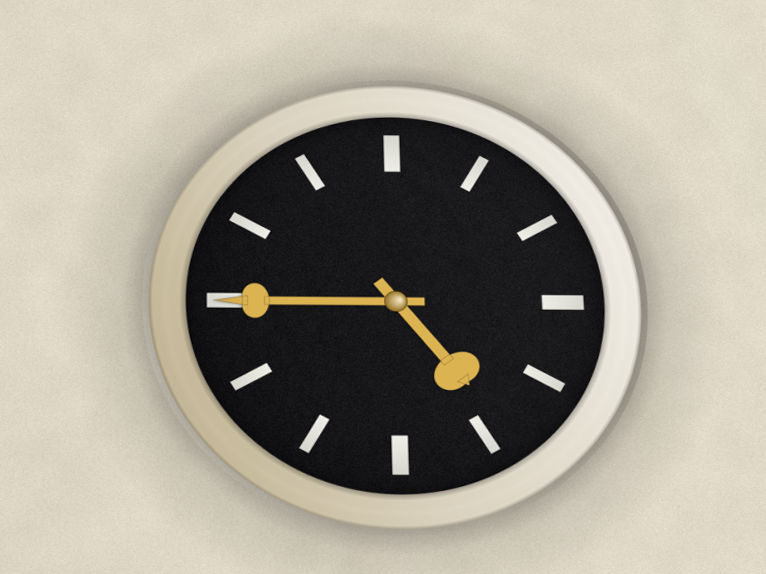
4:45
